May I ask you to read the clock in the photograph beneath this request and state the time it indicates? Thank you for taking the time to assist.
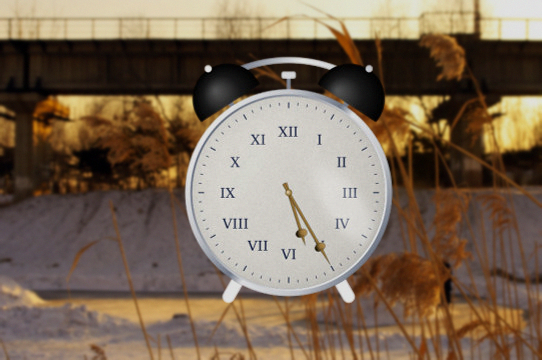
5:25
